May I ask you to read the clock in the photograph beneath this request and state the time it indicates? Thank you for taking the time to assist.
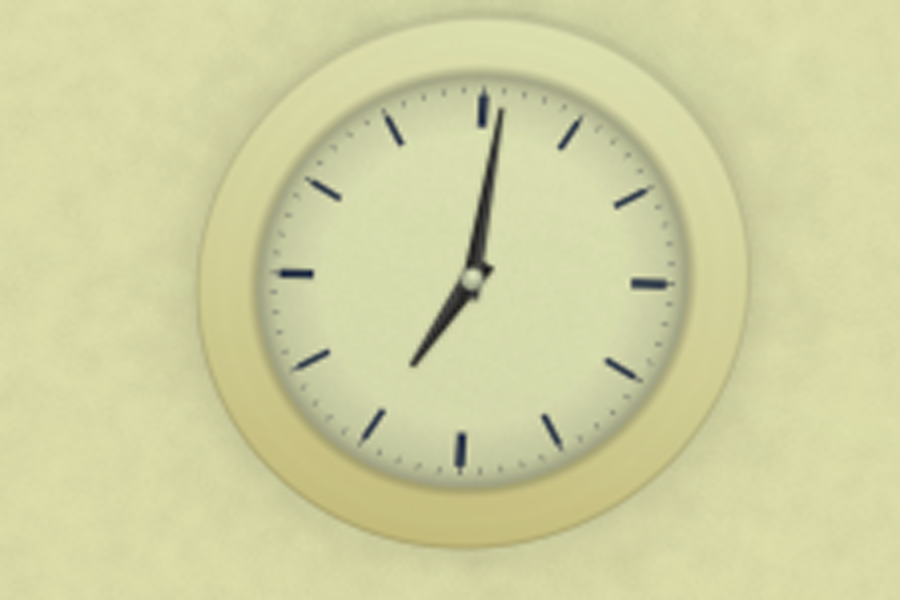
7:01
